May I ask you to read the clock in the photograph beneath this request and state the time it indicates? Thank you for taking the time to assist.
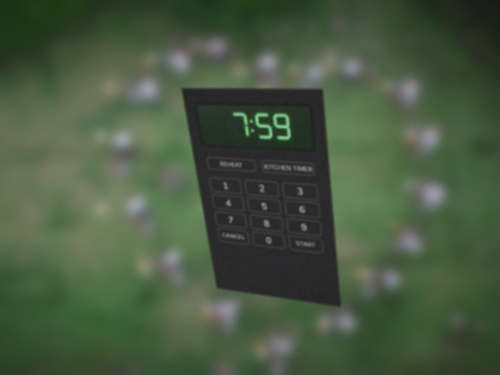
7:59
